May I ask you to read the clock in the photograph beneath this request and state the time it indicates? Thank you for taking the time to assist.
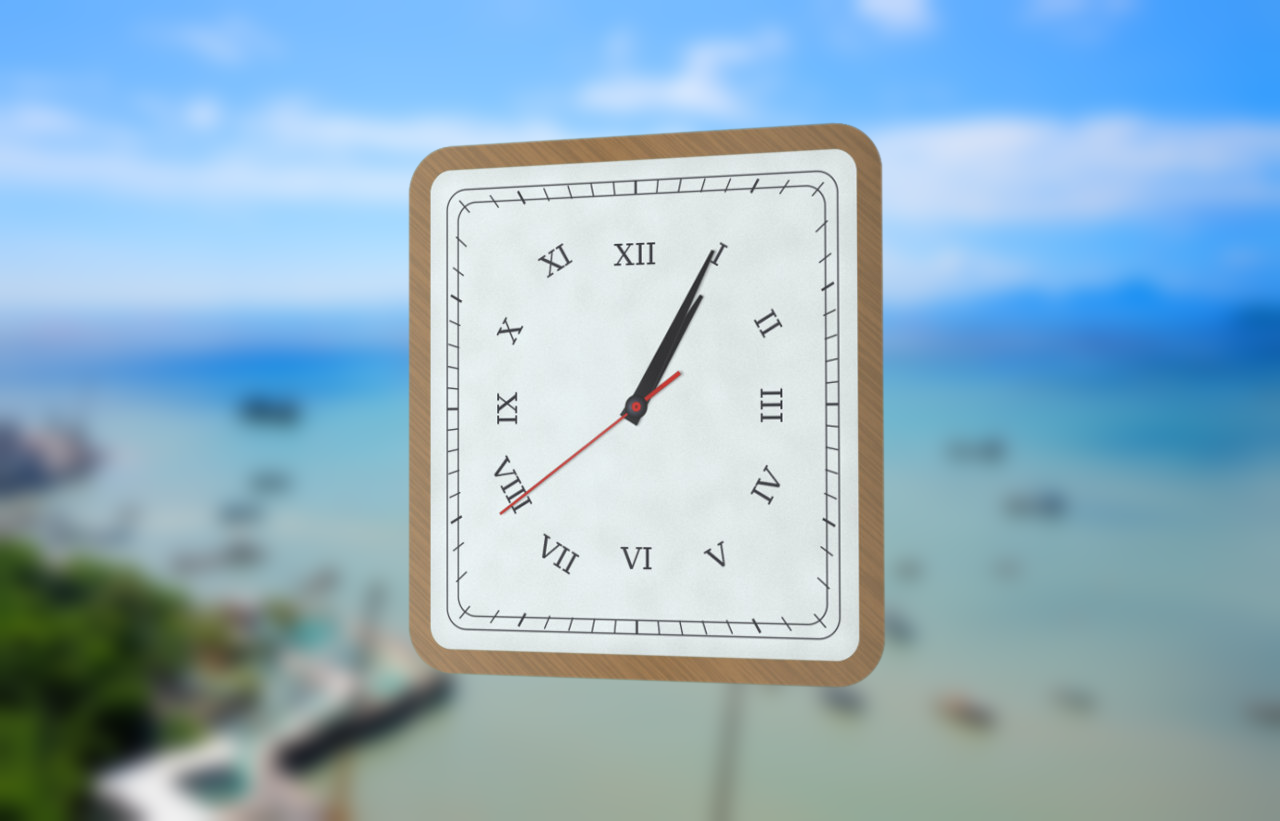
1:04:39
